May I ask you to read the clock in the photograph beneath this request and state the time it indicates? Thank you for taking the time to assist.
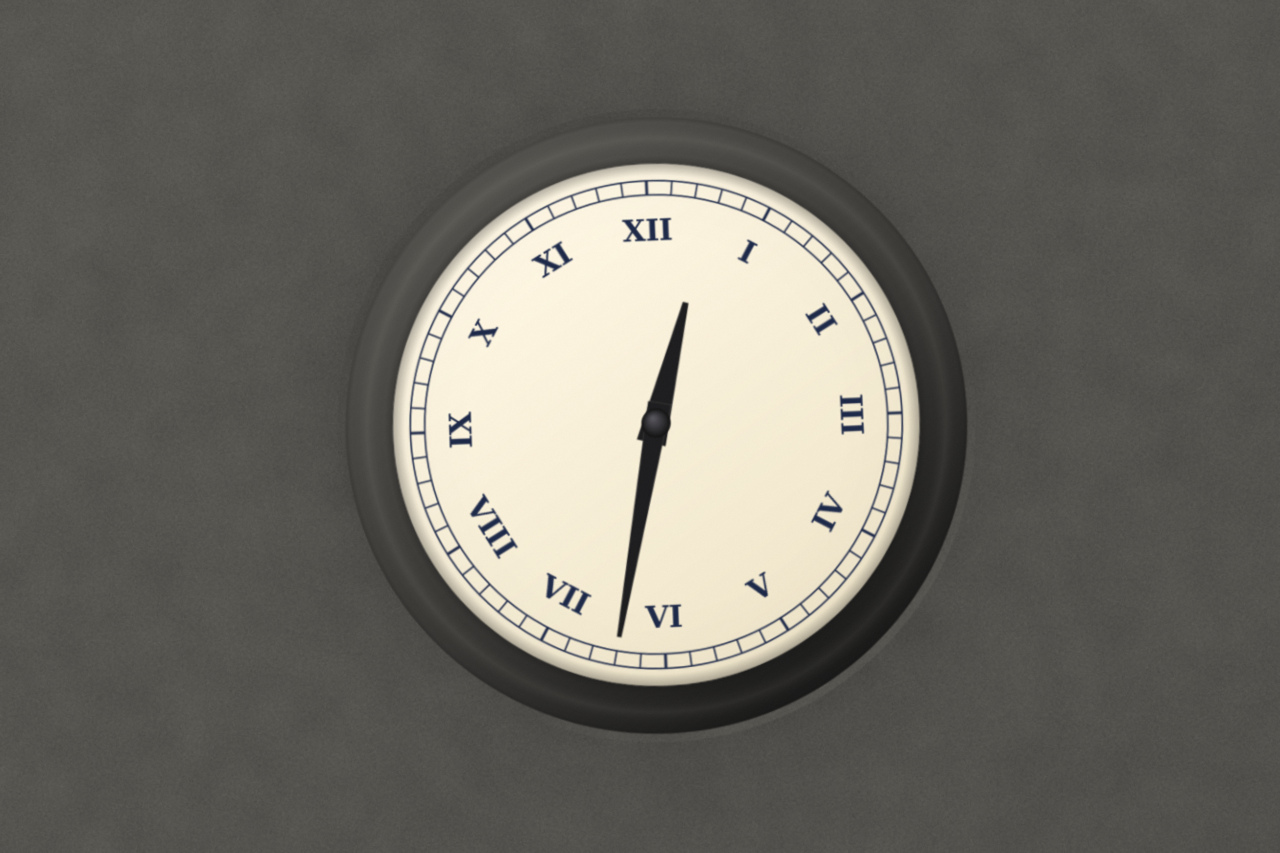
12:32
